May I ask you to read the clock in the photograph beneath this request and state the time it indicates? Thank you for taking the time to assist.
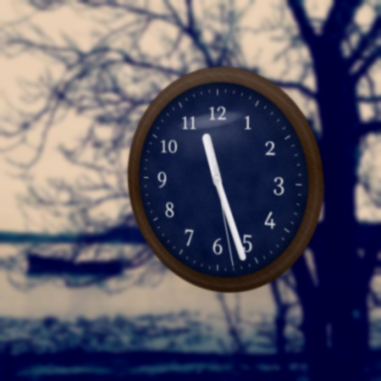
11:26:28
